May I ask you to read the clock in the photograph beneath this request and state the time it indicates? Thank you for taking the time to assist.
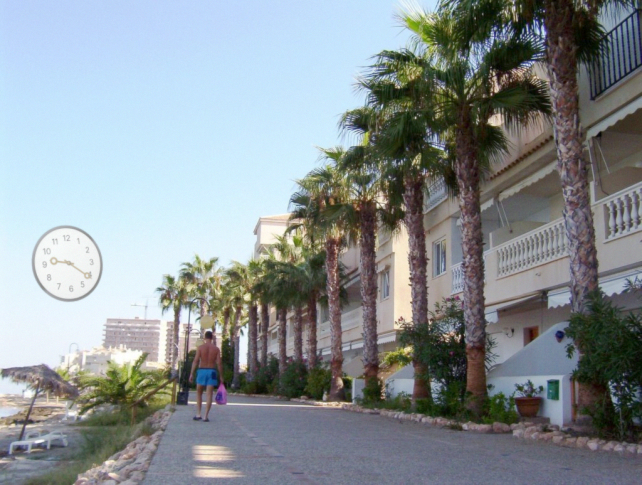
9:21
